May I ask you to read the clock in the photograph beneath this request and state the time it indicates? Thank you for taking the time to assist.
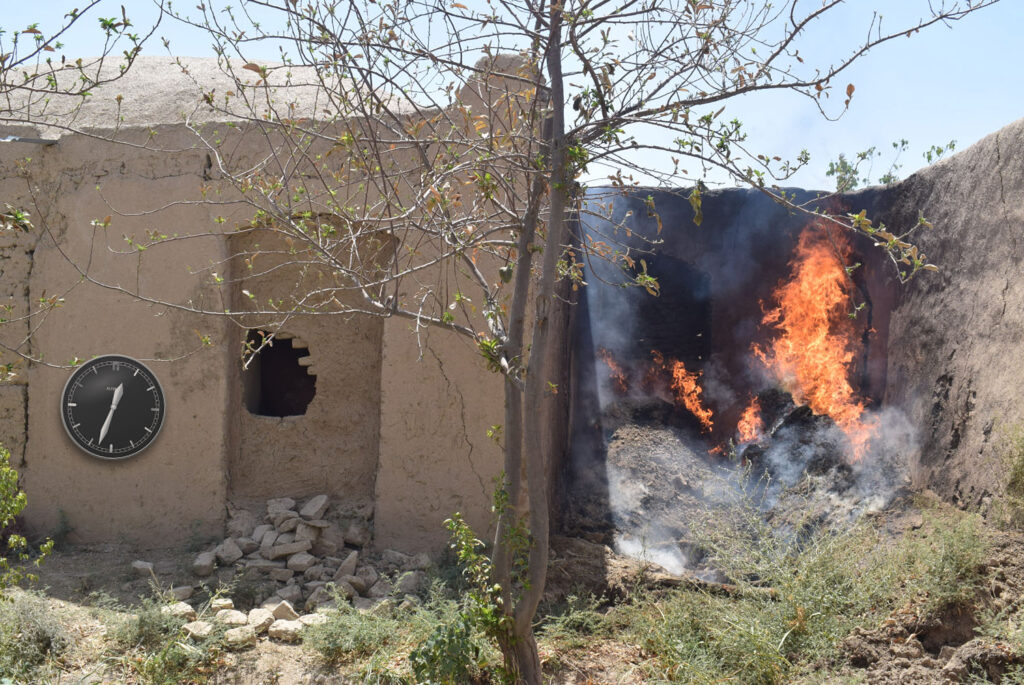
12:33
